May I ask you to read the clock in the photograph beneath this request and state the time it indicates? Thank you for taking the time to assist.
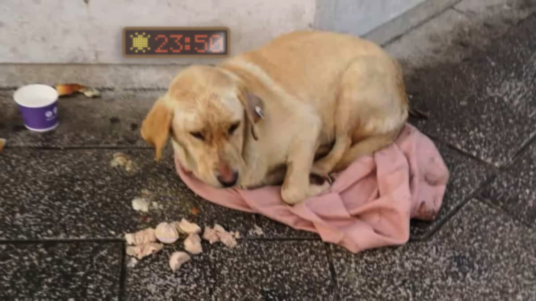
23:50
